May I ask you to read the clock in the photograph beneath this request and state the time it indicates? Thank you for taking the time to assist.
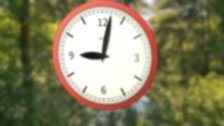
9:02
